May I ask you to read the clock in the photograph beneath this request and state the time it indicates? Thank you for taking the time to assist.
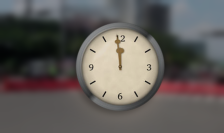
11:59
